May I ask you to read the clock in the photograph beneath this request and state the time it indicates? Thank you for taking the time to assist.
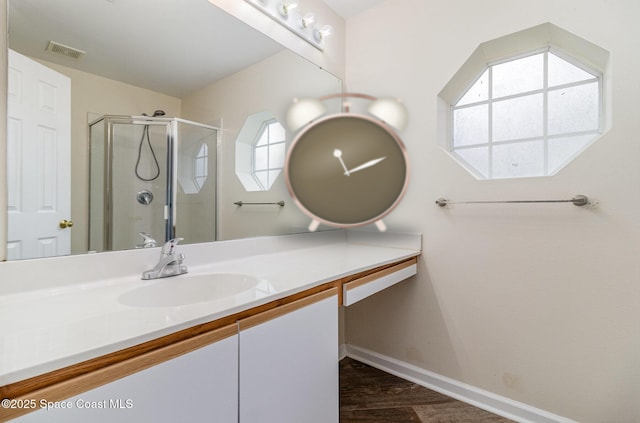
11:11
